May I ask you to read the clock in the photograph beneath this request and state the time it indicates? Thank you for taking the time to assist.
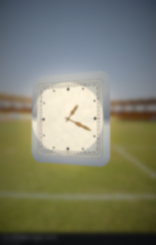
1:19
